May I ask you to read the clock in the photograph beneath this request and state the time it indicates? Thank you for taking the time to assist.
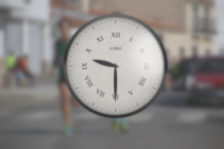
9:30
